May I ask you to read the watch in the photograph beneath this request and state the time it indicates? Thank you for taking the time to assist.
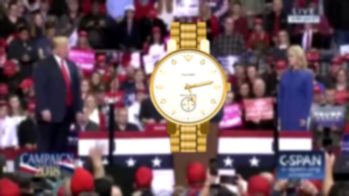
5:13
